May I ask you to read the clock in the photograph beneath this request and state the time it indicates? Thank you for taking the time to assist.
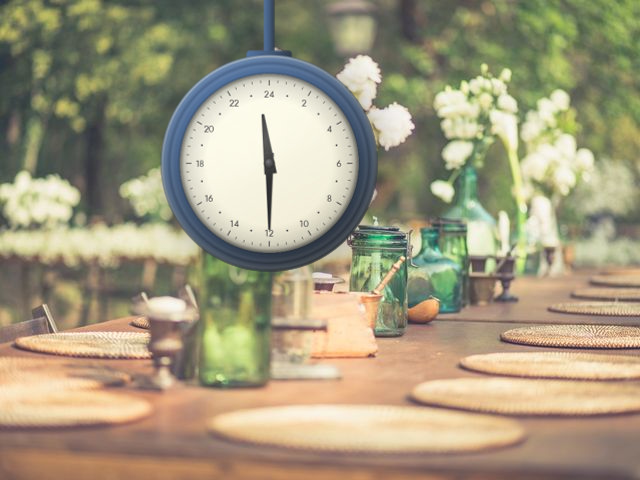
23:30
